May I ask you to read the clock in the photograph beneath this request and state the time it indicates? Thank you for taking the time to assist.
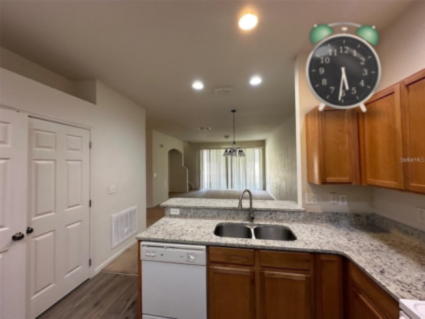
5:31
